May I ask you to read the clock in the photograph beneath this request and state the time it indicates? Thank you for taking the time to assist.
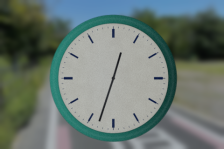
12:33
